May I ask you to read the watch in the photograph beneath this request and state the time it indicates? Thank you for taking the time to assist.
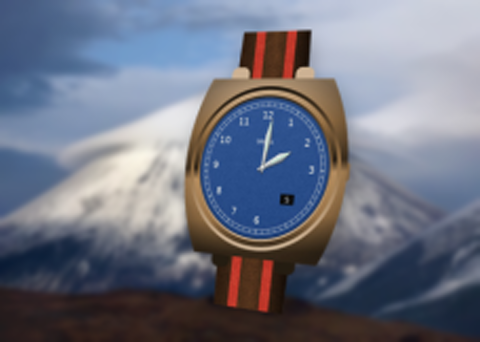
2:01
